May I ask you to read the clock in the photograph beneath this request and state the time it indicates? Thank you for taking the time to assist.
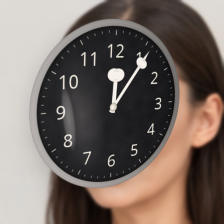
12:06
